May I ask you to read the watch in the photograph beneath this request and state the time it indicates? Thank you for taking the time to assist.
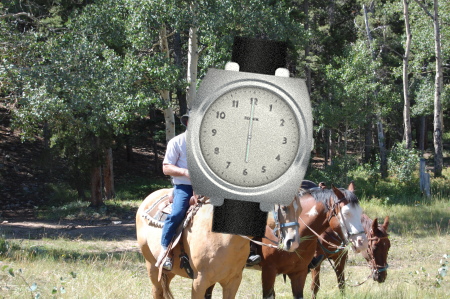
6:00
